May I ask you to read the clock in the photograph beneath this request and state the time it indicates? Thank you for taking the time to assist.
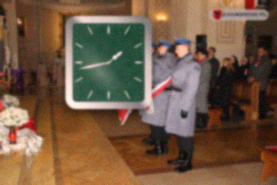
1:43
